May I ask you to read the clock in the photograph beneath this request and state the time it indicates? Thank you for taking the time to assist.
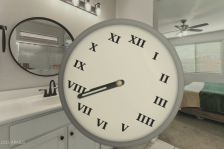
7:38
